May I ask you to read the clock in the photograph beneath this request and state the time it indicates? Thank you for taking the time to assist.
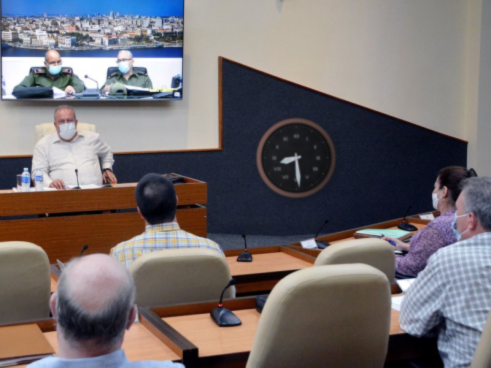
8:29
